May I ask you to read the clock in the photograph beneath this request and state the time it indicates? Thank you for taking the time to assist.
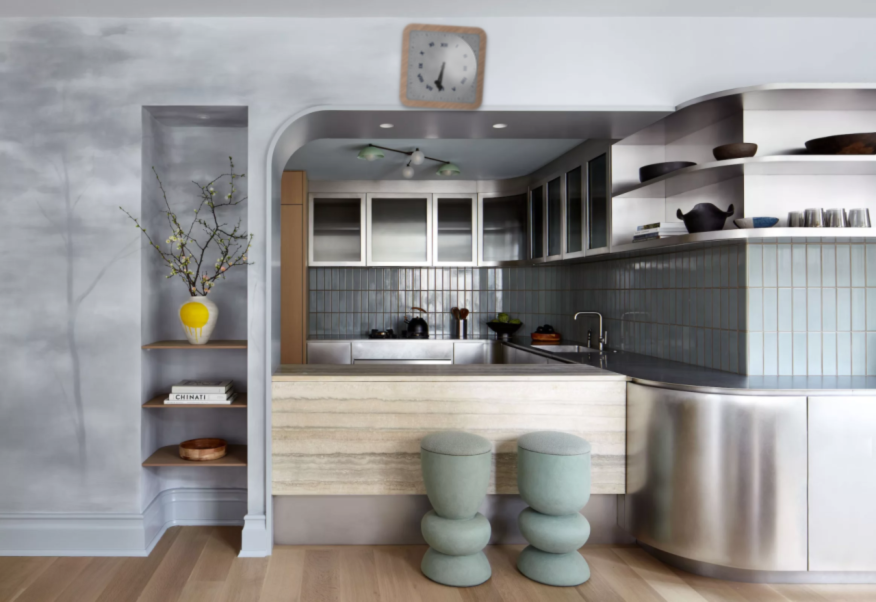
6:31
